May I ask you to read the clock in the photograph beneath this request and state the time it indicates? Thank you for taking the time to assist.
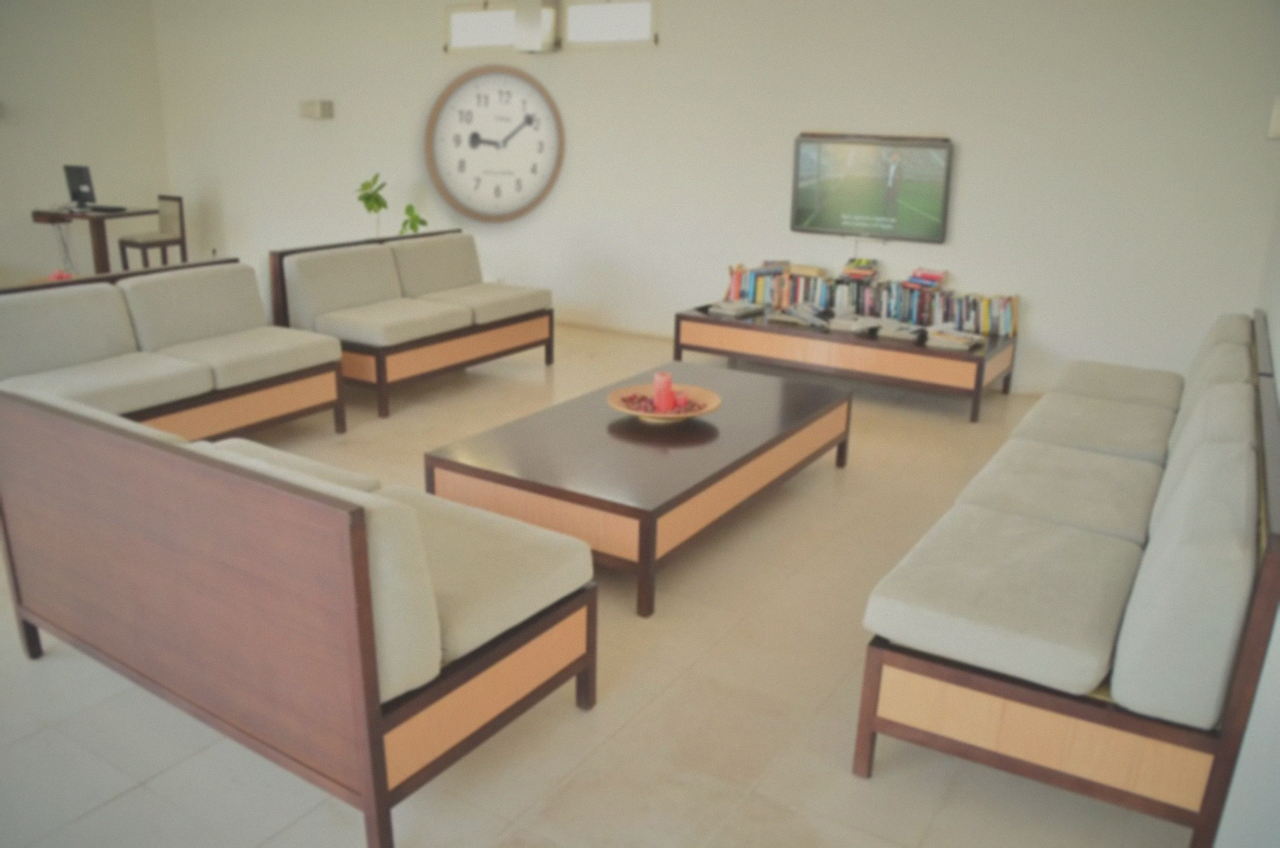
9:08
